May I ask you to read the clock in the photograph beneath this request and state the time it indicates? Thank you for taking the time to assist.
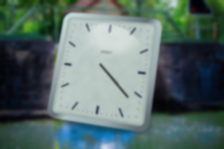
4:22
